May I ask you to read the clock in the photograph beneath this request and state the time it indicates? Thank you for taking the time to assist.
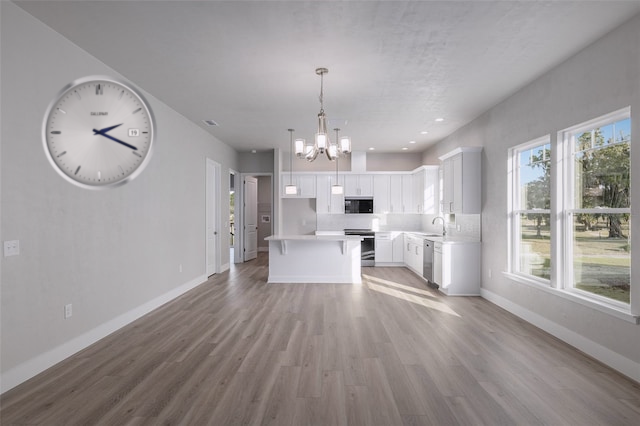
2:19
